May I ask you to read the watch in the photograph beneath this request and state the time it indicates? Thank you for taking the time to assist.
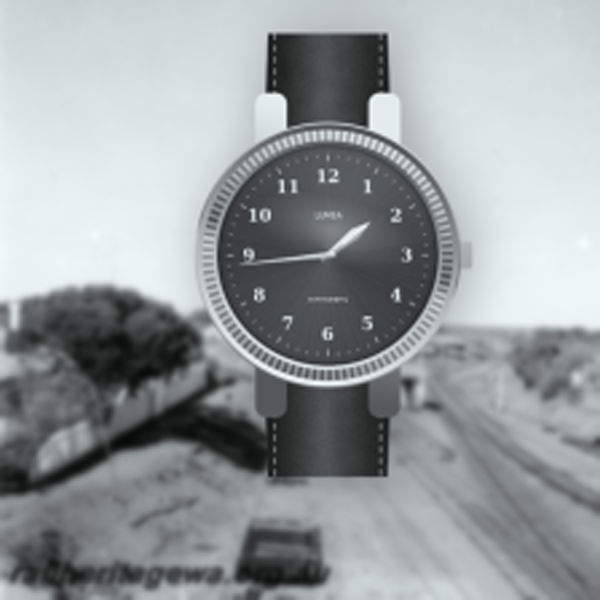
1:44
